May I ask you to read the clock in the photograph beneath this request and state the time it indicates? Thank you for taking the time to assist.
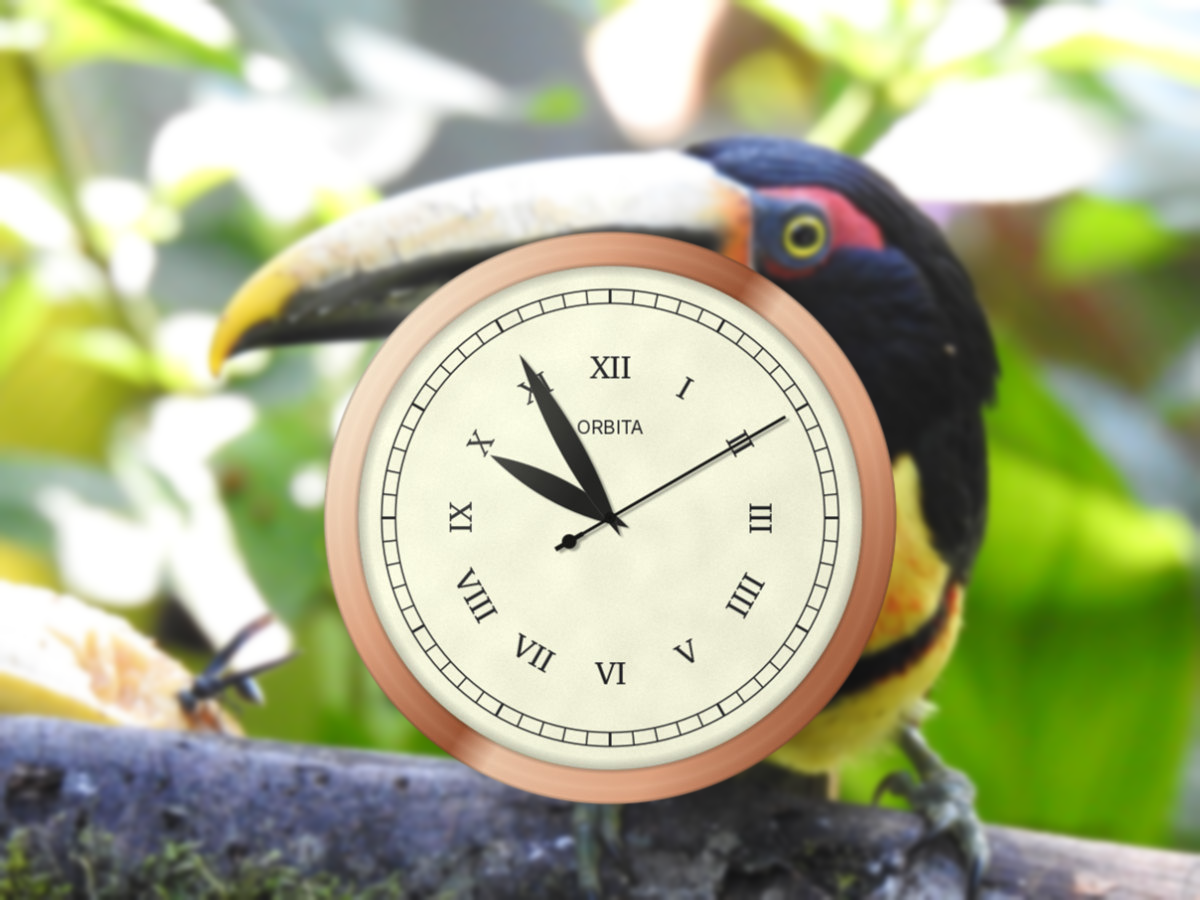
9:55:10
